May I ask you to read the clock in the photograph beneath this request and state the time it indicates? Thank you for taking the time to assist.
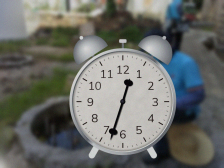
12:33
